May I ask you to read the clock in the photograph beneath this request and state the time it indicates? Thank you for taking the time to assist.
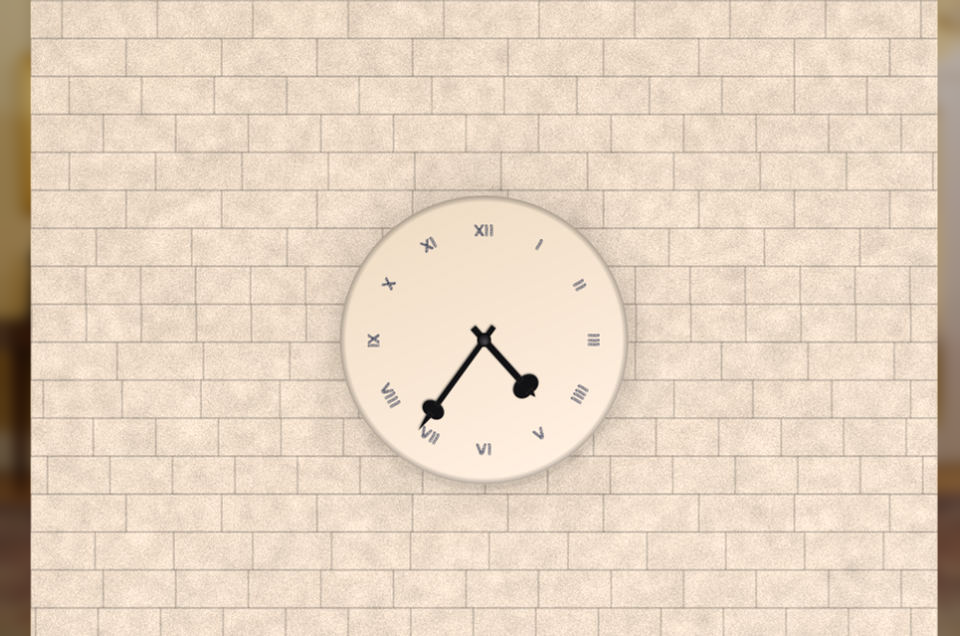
4:36
